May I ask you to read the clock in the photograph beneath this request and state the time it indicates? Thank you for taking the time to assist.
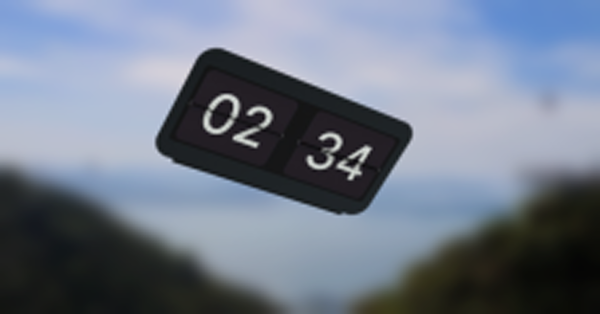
2:34
